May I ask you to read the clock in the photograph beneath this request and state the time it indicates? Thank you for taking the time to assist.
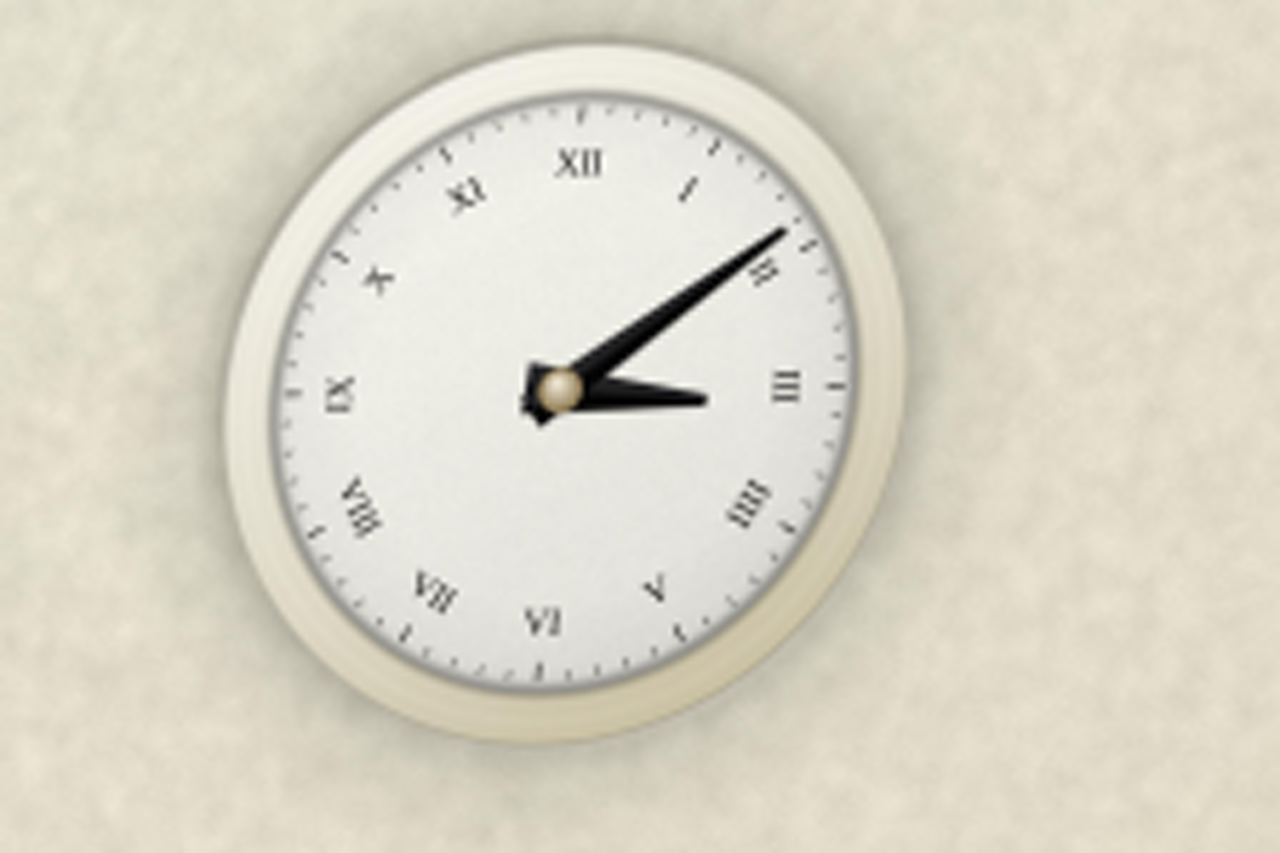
3:09
